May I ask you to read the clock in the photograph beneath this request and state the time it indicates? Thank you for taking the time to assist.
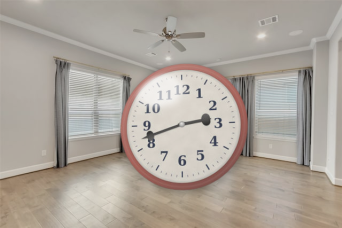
2:42
